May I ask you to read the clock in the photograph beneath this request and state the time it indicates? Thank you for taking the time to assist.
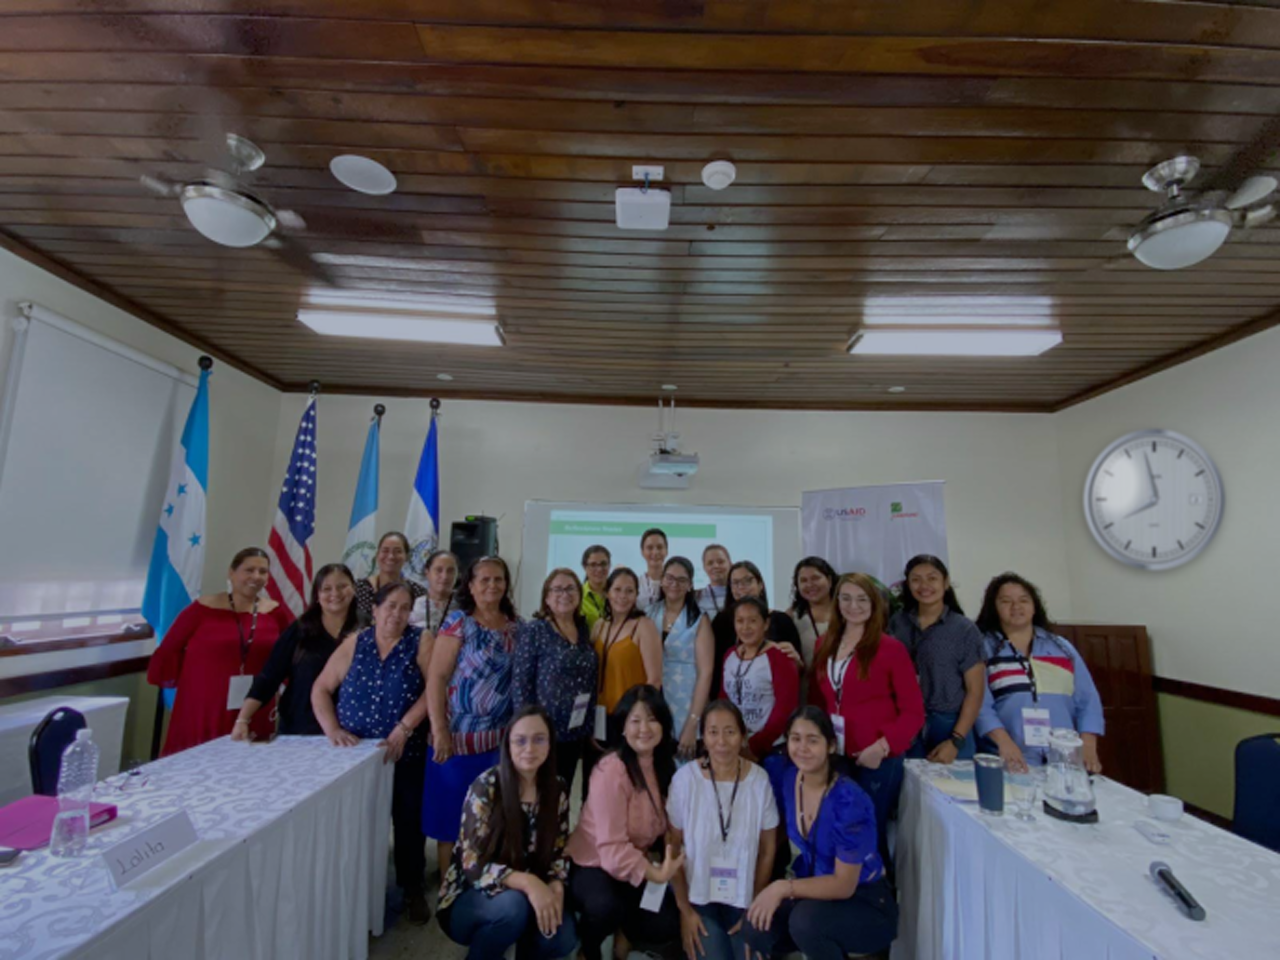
7:58
